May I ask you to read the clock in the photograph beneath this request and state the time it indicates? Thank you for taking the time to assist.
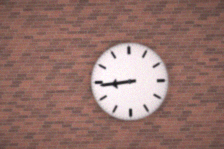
8:44
